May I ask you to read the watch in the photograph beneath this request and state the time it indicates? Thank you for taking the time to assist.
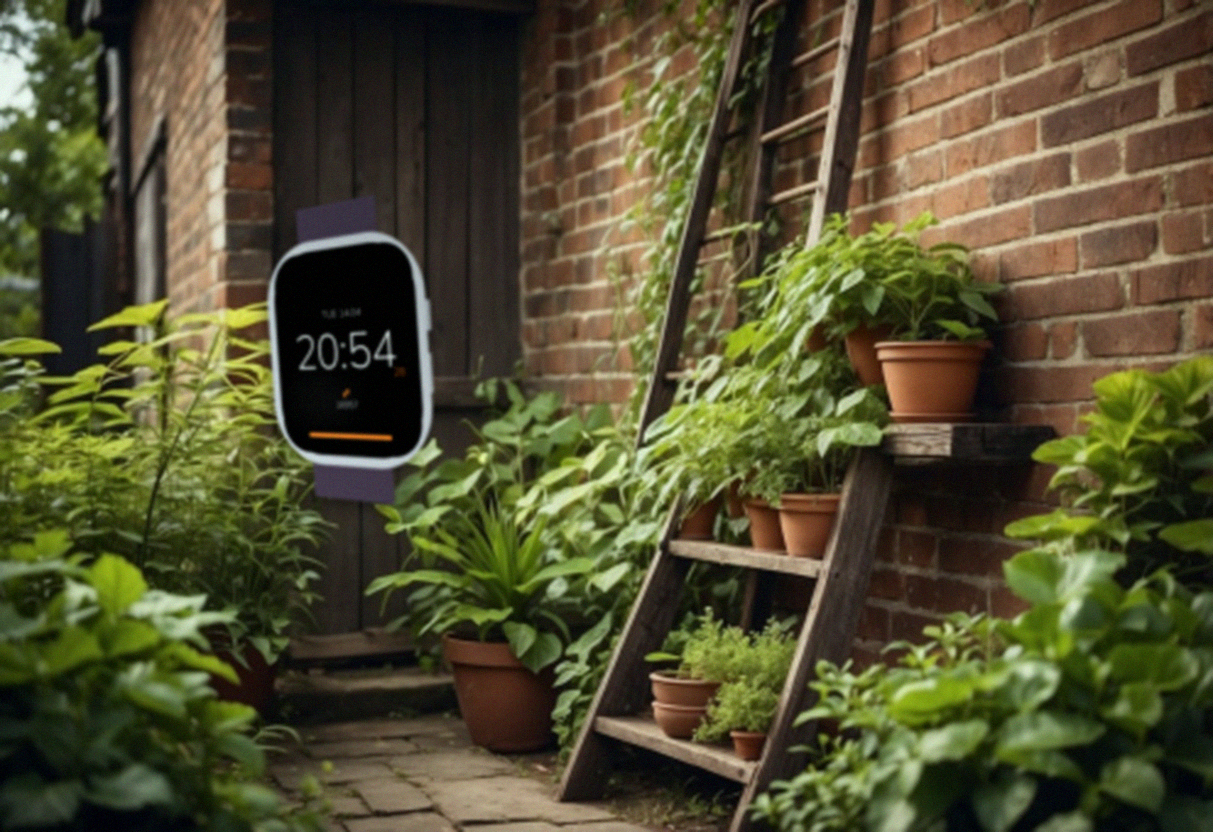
20:54
